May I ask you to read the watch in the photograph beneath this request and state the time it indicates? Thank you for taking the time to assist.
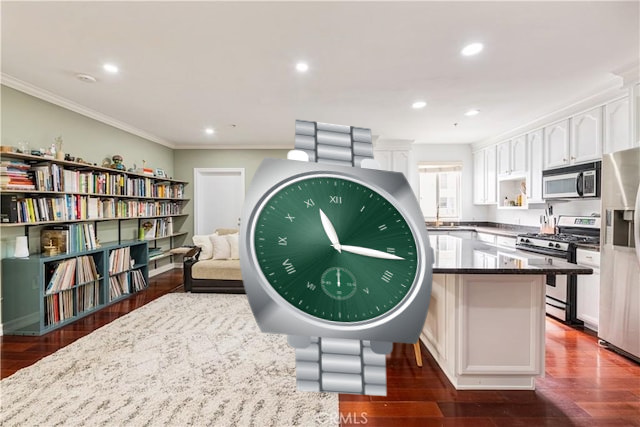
11:16
